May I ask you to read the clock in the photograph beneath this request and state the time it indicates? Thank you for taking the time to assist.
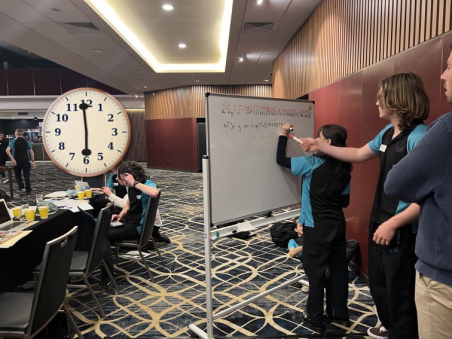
5:59
